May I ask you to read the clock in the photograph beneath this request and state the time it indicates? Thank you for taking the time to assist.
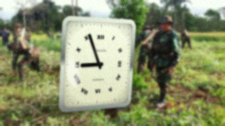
8:56
